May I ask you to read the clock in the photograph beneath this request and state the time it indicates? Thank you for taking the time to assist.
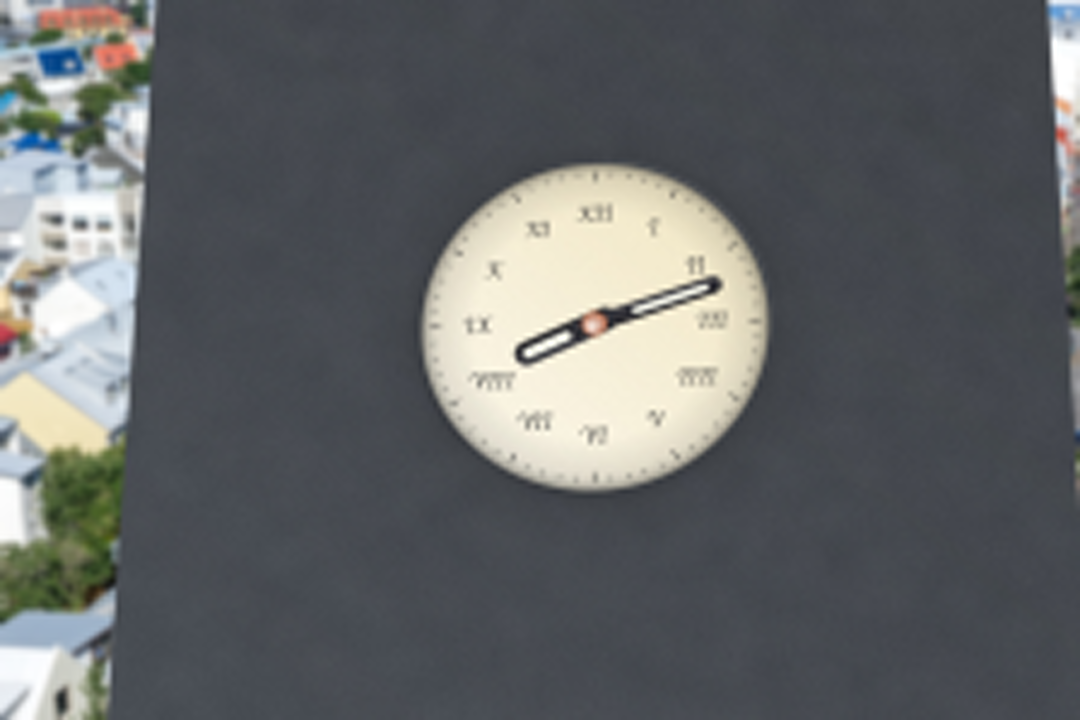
8:12
